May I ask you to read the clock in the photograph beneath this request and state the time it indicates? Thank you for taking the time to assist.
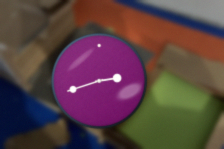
2:42
